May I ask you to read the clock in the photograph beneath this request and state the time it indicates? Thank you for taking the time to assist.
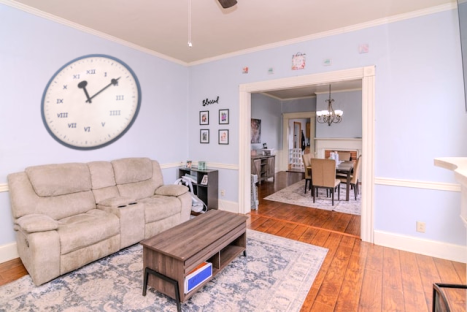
11:09
